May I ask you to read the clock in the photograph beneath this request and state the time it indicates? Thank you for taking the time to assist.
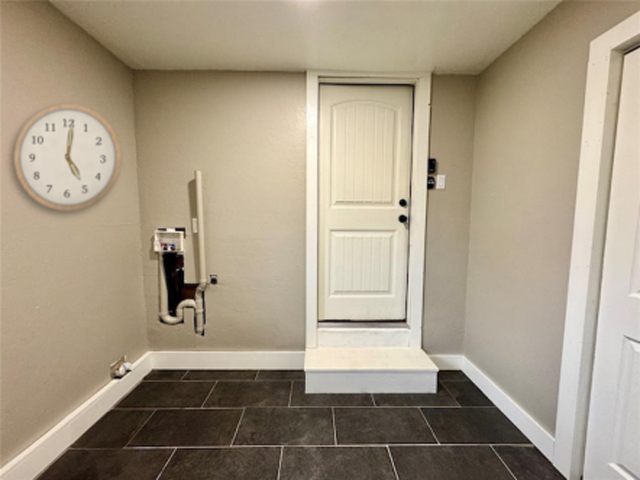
5:01
